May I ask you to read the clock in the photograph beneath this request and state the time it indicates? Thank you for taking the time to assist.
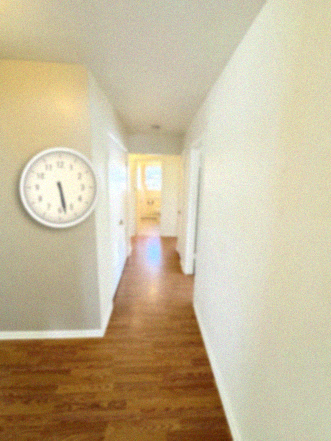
5:28
